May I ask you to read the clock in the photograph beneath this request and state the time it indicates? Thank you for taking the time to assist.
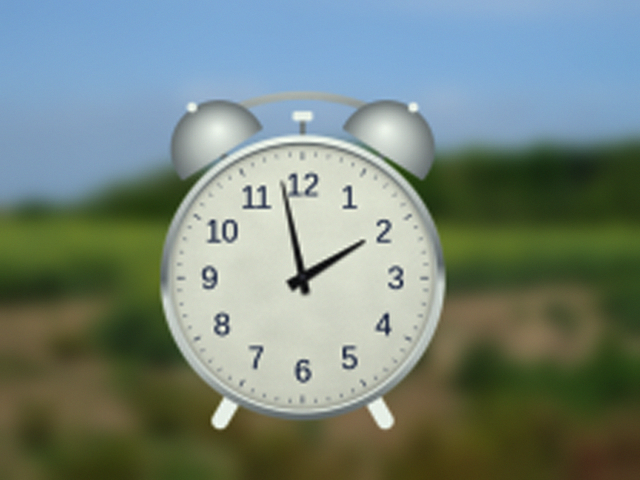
1:58
